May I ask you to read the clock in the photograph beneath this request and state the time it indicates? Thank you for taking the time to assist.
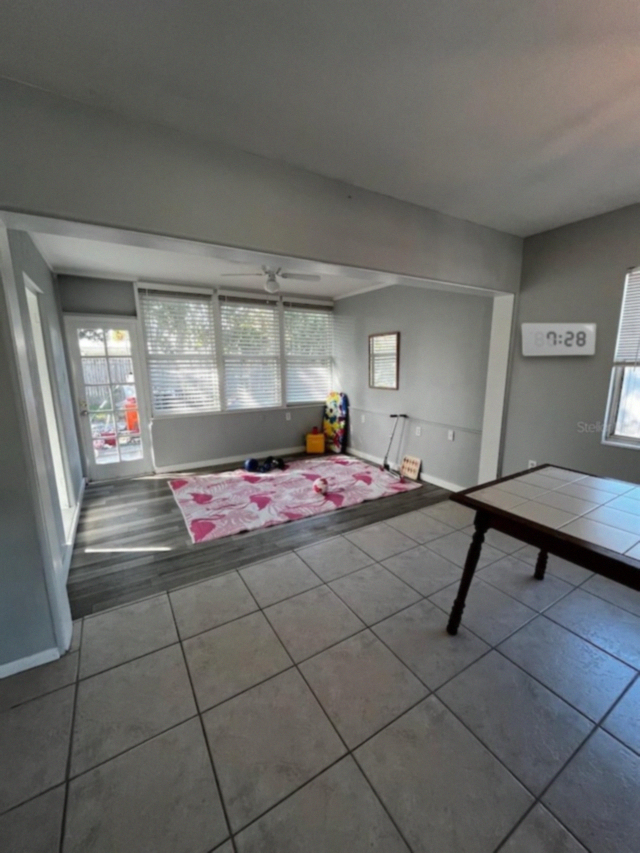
7:28
